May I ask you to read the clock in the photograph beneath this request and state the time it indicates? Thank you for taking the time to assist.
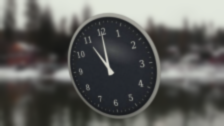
11:00
